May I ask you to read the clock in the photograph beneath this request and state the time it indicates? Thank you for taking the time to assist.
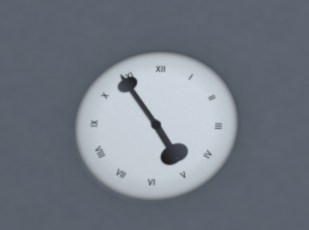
4:54
